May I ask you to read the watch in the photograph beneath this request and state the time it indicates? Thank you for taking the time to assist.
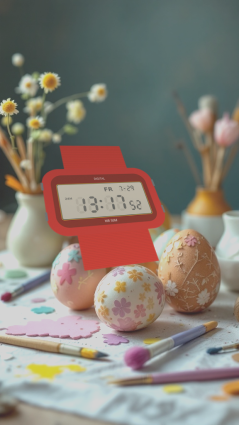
13:17:52
